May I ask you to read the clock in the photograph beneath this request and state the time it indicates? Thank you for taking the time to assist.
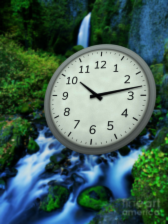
10:13
